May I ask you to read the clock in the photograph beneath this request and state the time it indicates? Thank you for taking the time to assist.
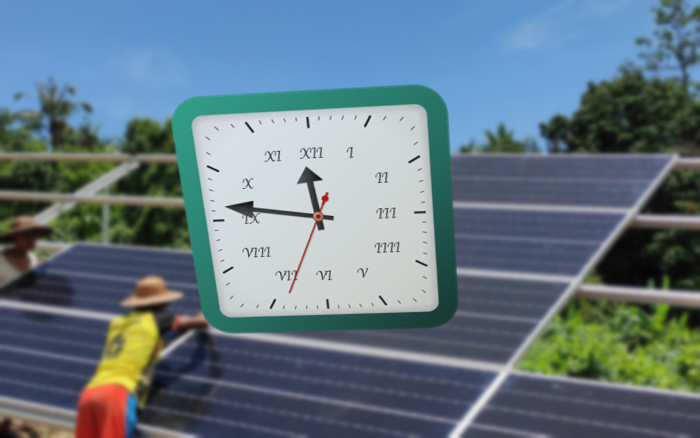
11:46:34
